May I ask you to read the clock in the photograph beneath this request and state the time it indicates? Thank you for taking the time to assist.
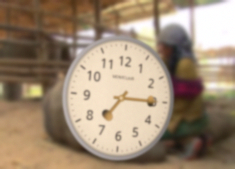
7:15
